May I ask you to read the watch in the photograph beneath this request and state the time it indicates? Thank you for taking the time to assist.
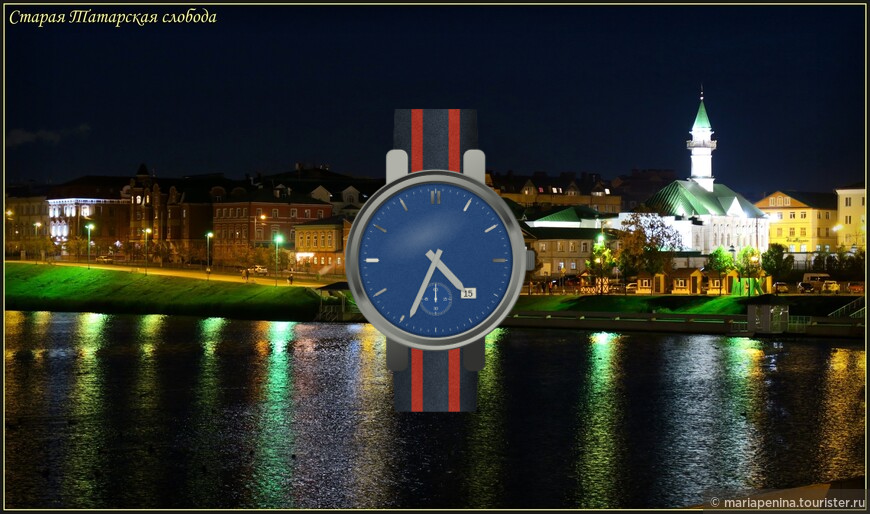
4:34
